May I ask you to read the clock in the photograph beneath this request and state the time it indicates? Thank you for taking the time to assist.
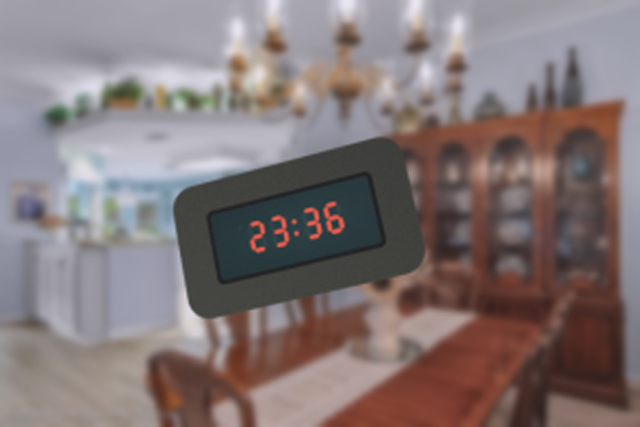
23:36
